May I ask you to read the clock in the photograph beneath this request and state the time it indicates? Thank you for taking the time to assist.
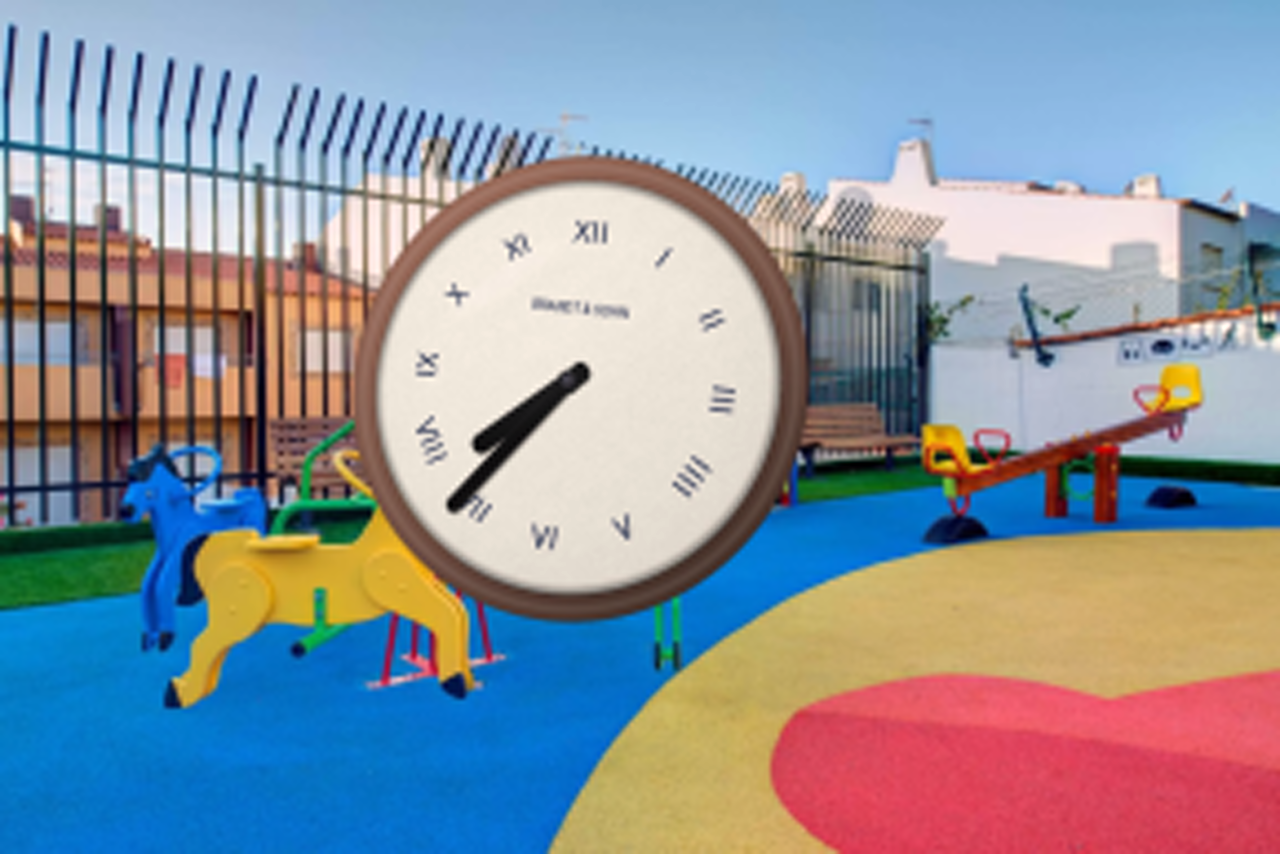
7:36
